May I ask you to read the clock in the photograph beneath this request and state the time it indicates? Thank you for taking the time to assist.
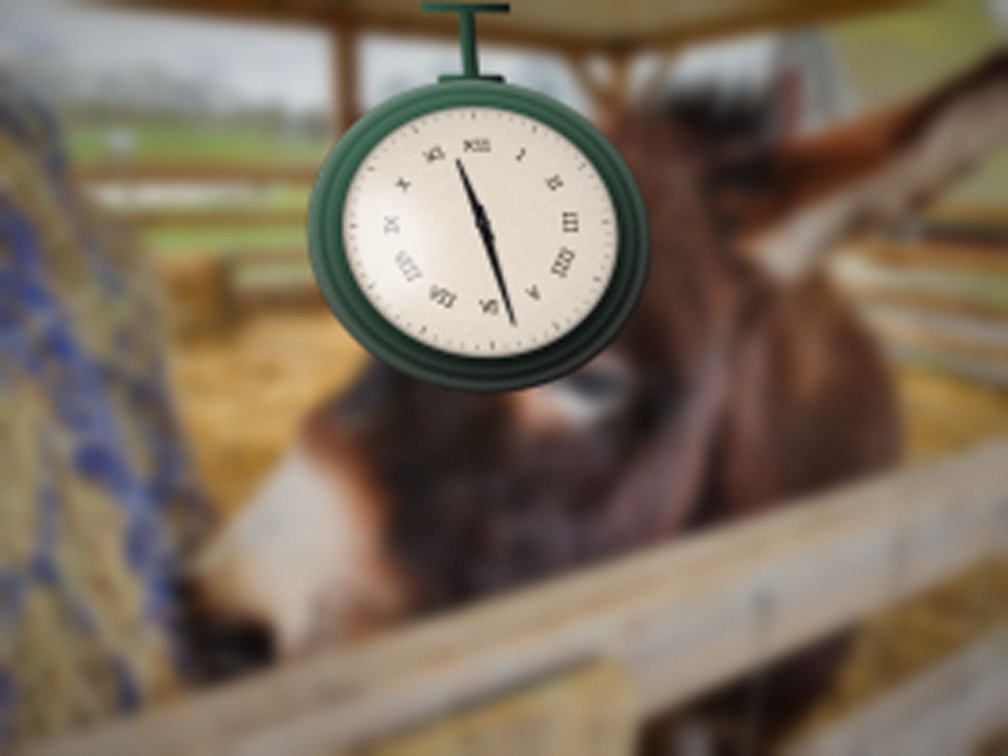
11:28
